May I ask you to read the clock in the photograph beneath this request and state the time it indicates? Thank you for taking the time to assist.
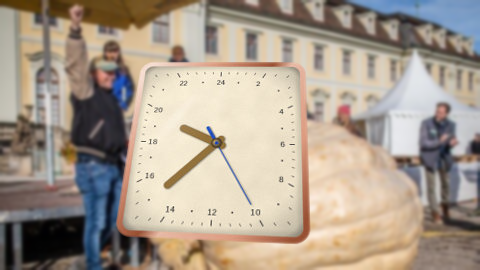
19:37:25
